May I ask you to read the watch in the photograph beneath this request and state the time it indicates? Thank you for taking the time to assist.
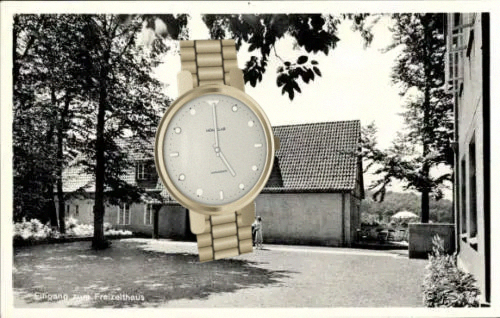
5:00
